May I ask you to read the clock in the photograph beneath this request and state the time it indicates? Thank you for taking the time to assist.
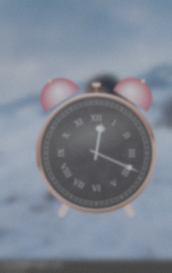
12:19
